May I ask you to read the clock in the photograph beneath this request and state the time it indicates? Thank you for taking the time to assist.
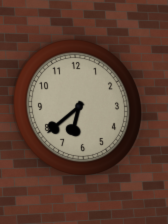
6:39
